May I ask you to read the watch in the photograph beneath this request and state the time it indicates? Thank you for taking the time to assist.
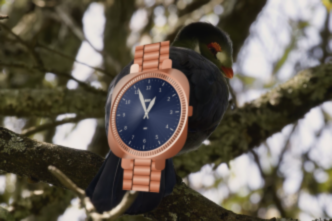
12:56
